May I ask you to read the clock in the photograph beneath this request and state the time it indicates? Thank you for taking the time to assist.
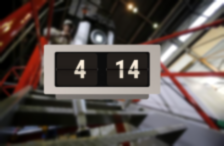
4:14
